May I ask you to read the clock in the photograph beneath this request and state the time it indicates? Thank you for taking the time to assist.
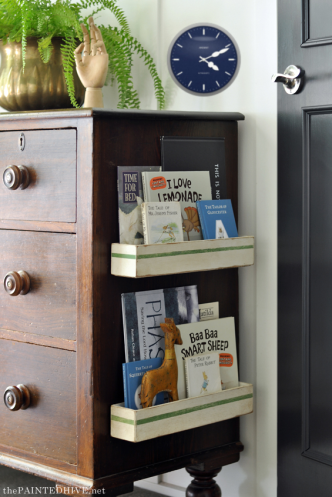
4:11
